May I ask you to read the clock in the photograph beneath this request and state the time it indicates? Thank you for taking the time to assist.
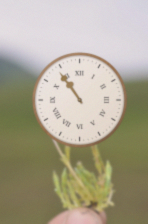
10:54
